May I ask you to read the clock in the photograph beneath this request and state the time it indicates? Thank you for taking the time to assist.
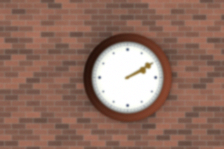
2:10
